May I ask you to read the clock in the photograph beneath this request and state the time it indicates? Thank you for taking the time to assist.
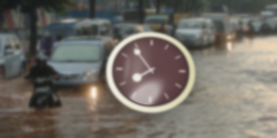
7:54
